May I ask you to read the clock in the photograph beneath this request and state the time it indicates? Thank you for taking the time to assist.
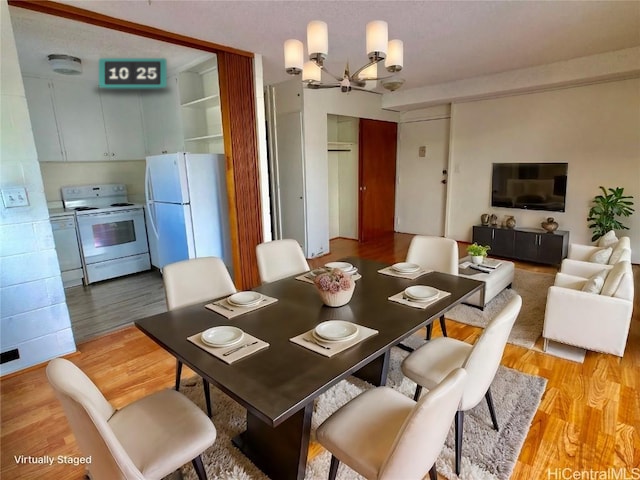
10:25
